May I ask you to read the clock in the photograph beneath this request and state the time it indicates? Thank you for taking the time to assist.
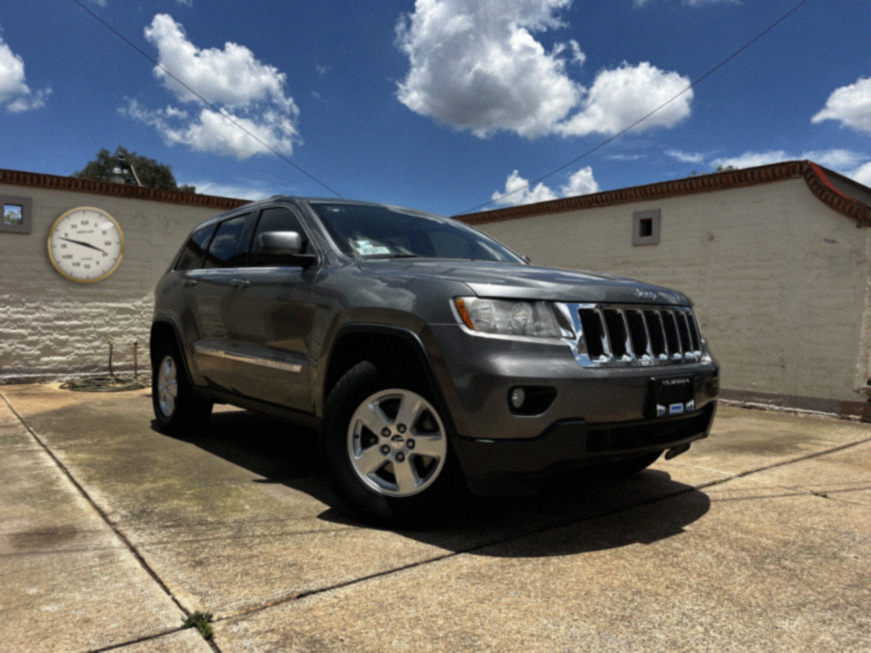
3:48
